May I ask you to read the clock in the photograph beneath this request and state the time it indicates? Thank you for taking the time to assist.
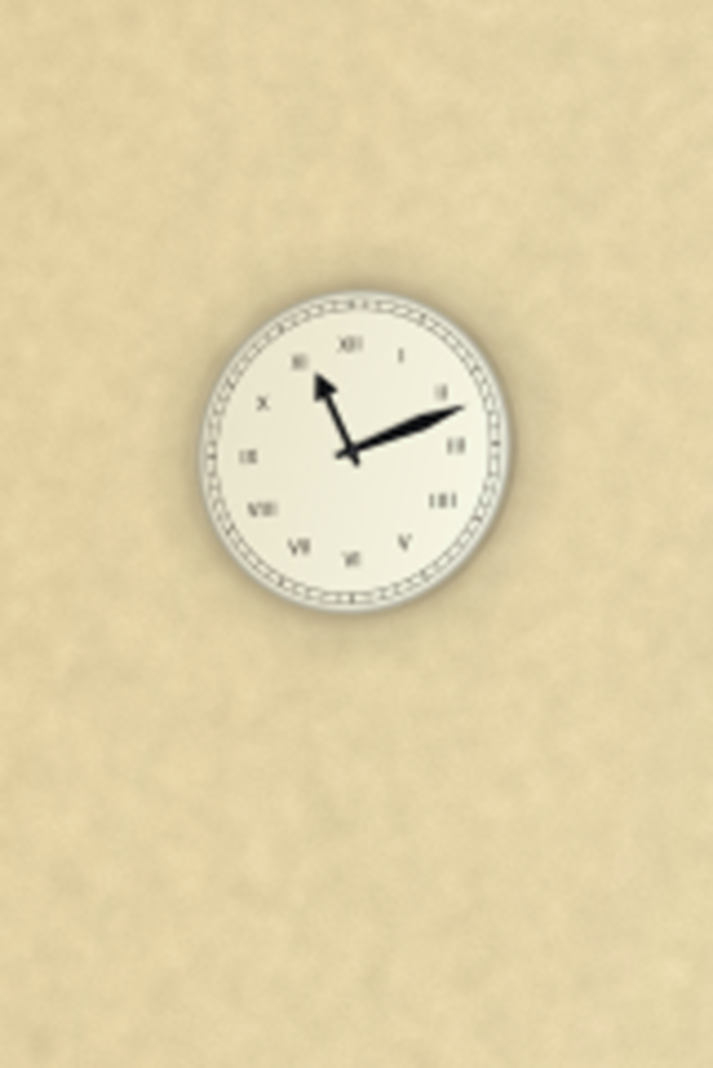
11:12
